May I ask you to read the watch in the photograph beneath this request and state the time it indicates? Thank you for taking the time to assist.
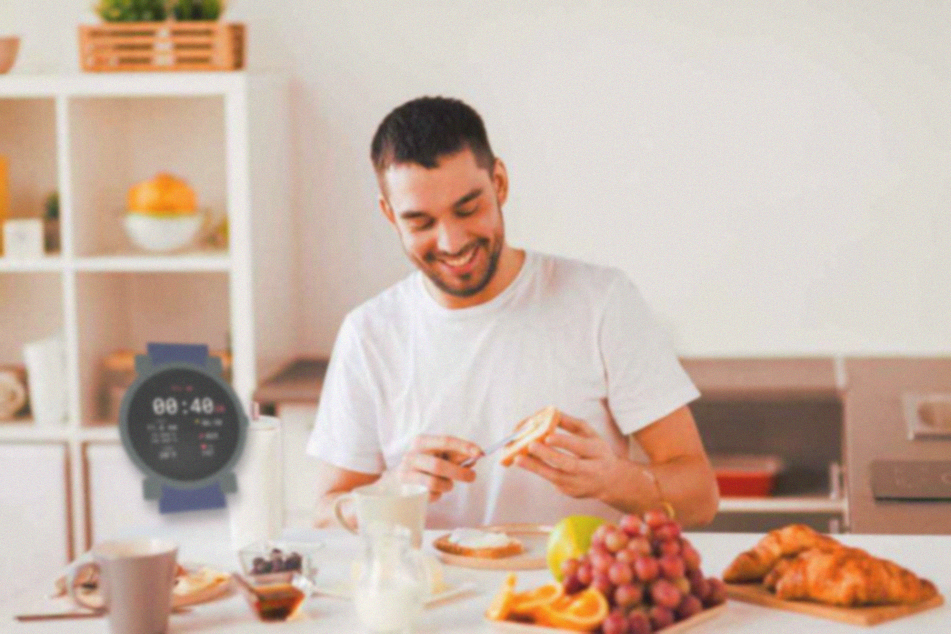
0:40
